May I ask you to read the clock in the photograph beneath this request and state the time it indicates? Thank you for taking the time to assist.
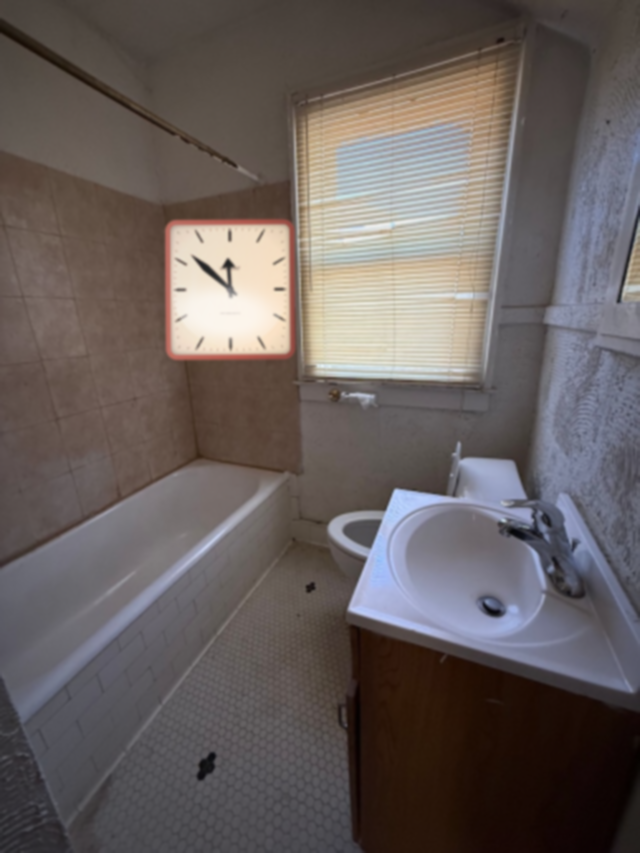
11:52
